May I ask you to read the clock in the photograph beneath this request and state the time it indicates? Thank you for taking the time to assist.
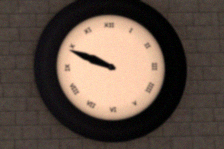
9:49
